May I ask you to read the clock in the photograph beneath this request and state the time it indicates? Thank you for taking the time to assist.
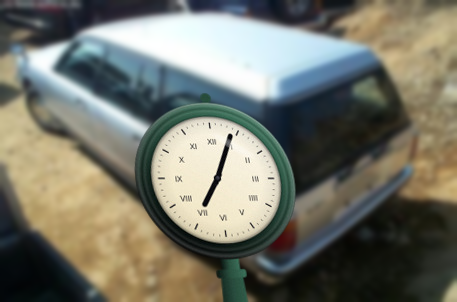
7:04
